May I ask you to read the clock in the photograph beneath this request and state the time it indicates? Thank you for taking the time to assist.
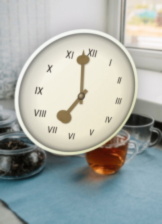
6:58
